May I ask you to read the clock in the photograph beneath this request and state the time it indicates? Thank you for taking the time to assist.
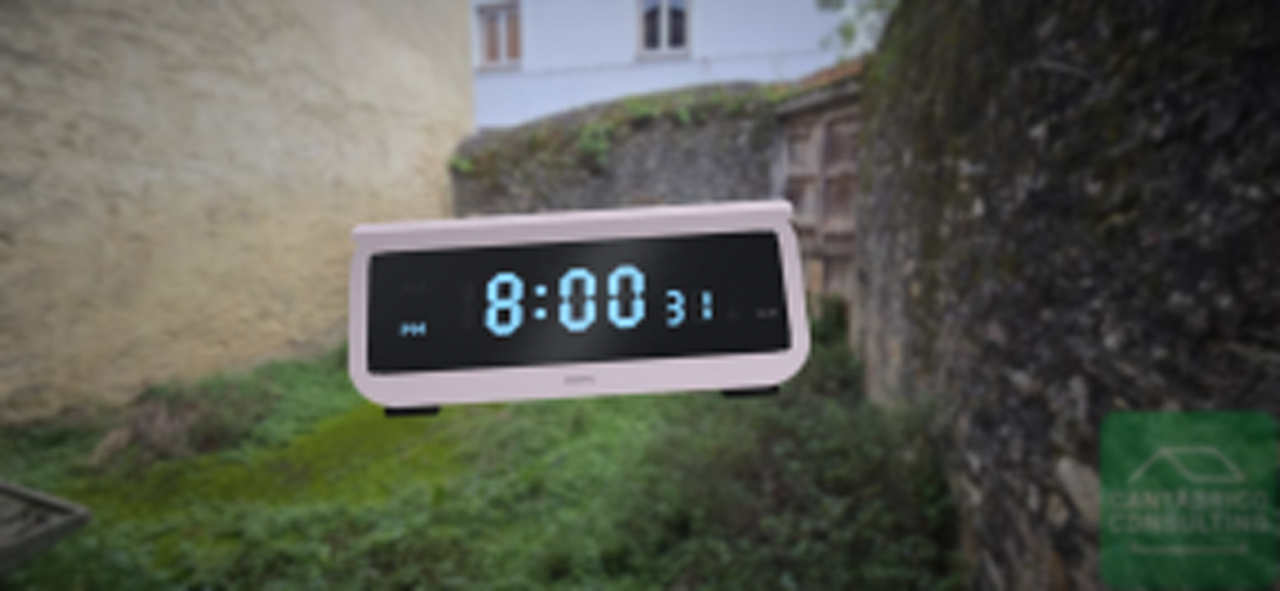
8:00:31
